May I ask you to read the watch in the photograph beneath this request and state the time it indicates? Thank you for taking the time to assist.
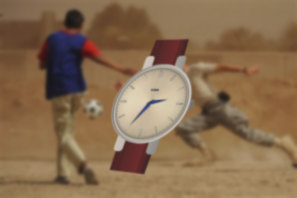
2:35
